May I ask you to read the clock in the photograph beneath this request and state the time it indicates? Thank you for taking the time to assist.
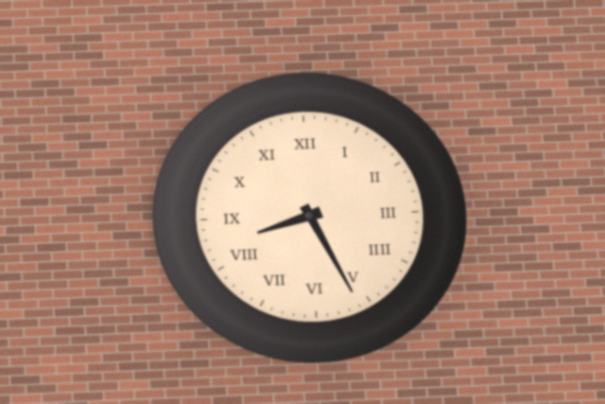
8:26
